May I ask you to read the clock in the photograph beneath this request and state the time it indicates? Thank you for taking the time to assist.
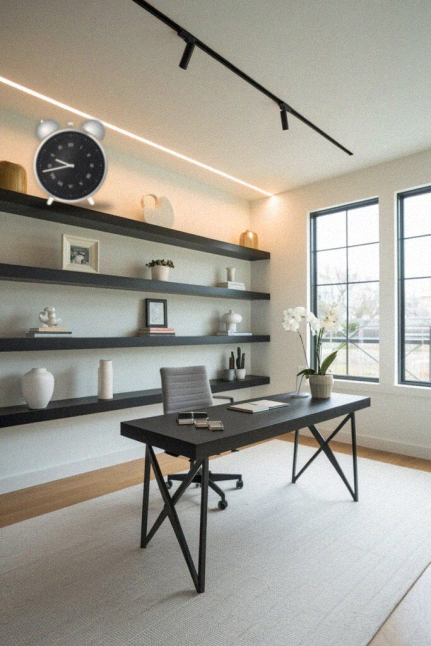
9:43
